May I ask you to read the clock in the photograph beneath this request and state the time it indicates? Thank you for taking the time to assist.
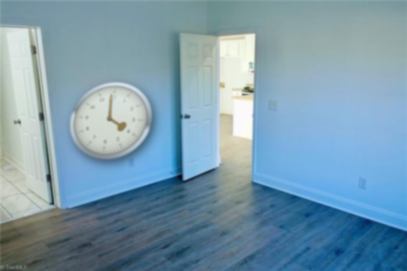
3:59
